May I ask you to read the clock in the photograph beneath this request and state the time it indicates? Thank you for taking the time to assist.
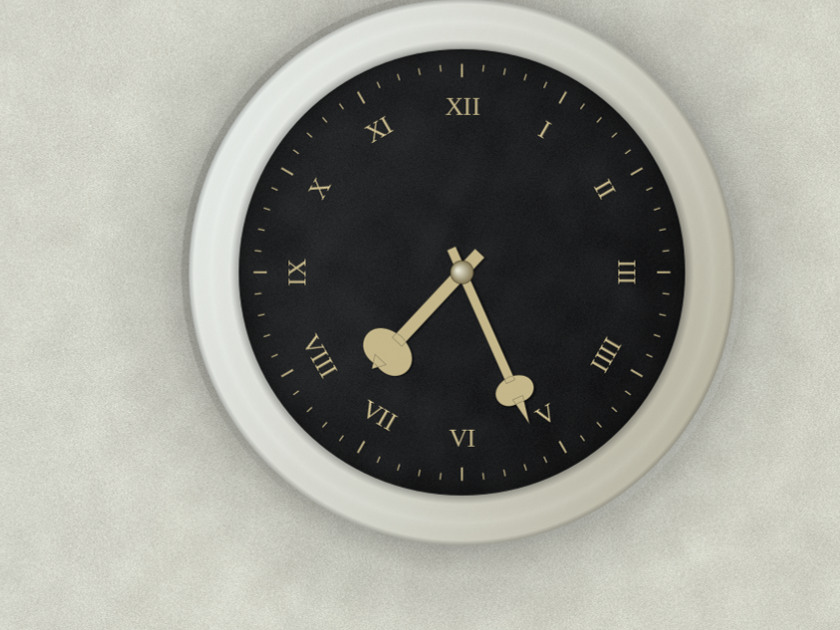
7:26
